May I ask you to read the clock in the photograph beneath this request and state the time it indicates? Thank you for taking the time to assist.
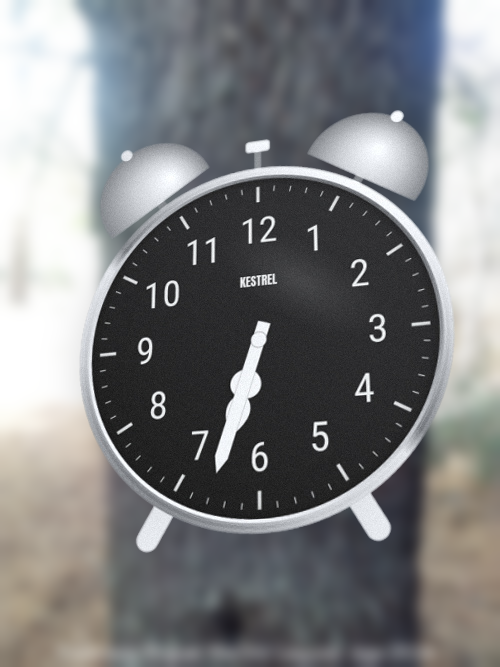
6:33
